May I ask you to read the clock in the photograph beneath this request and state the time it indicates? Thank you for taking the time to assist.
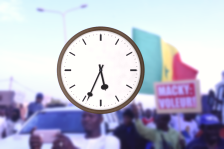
5:34
